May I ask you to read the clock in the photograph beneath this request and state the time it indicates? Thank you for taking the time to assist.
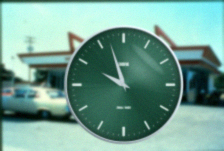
9:57
